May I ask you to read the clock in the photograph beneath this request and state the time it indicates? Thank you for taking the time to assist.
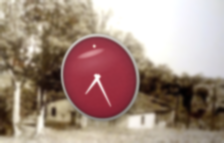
7:26
